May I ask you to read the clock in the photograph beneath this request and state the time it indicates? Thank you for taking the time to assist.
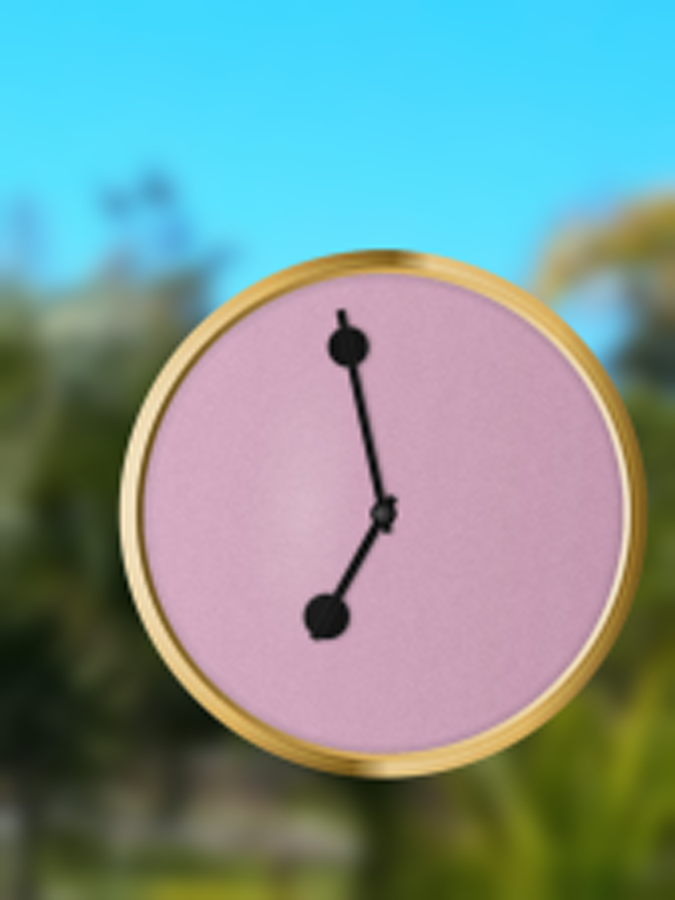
6:58
